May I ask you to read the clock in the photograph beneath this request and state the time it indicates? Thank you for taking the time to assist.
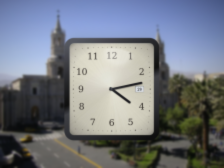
4:13
